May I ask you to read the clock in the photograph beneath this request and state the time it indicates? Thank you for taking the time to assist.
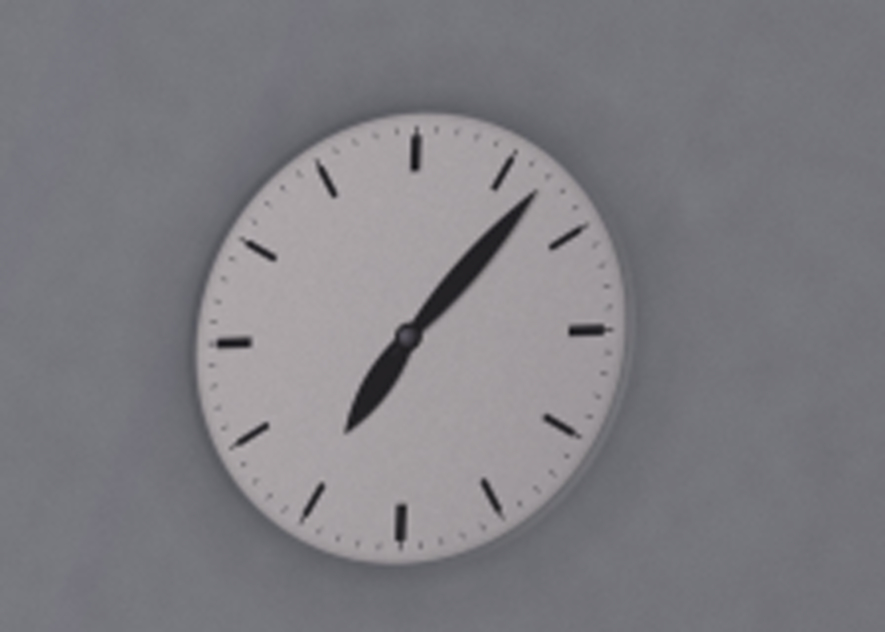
7:07
